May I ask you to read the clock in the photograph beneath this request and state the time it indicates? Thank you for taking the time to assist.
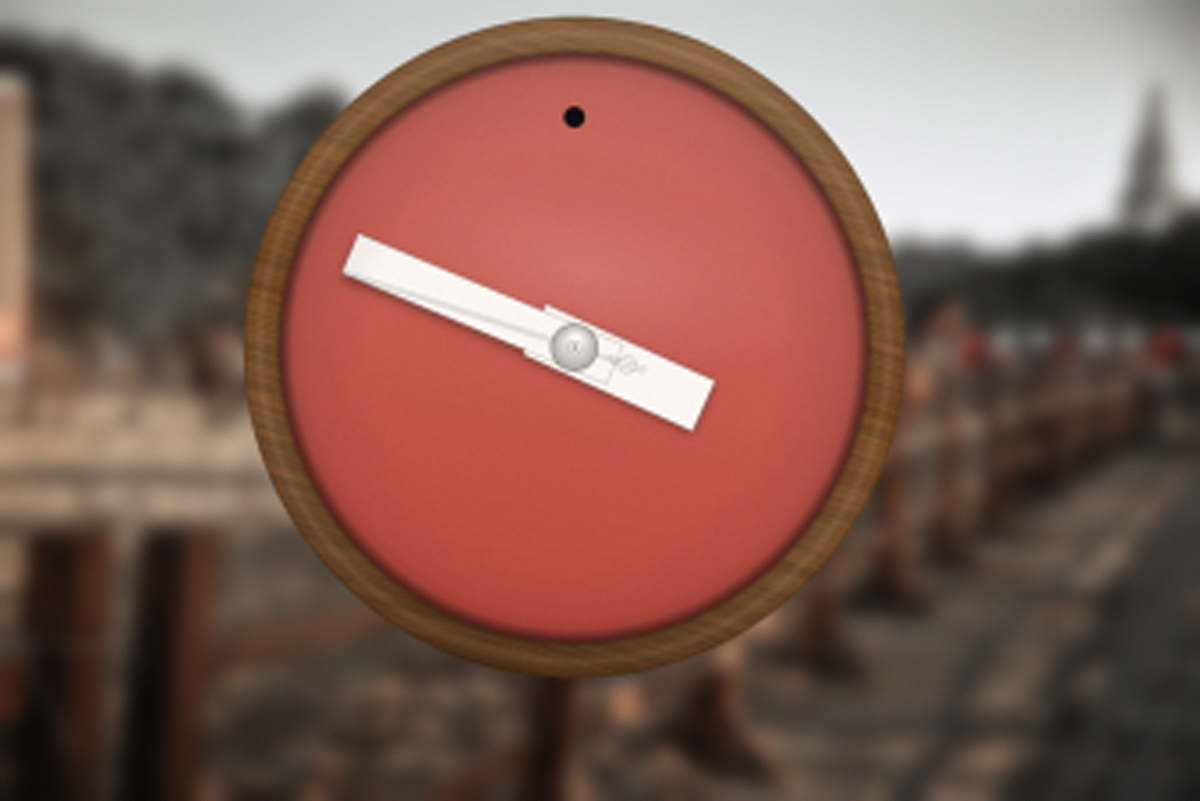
3:48:48
